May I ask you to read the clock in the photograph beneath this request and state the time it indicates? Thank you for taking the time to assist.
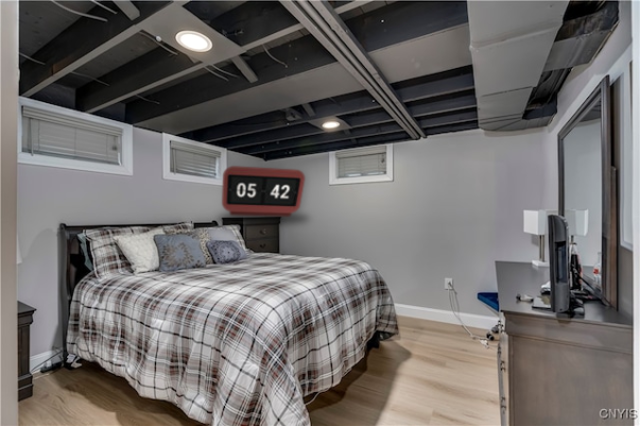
5:42
